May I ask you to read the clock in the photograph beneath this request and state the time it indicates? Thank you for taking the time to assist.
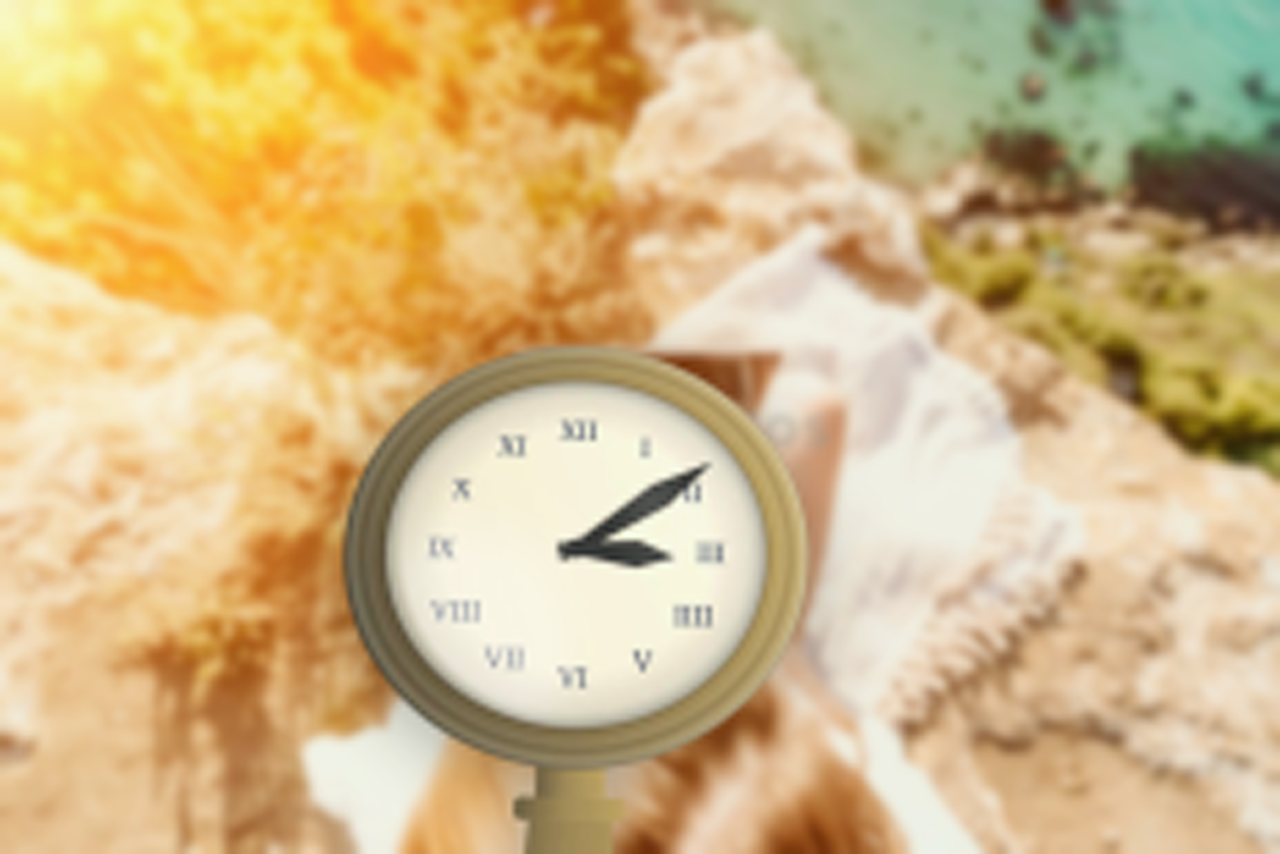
3:09
